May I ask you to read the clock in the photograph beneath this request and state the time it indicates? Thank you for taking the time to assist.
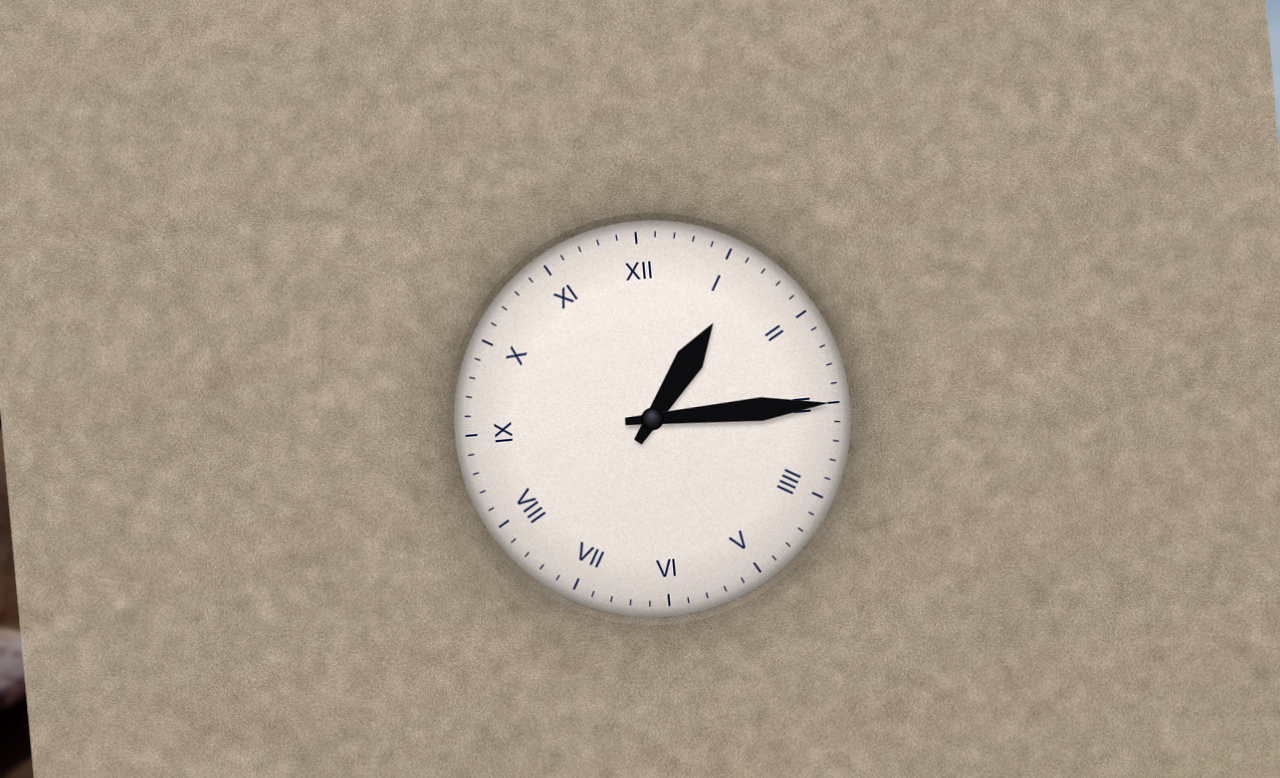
1:15
